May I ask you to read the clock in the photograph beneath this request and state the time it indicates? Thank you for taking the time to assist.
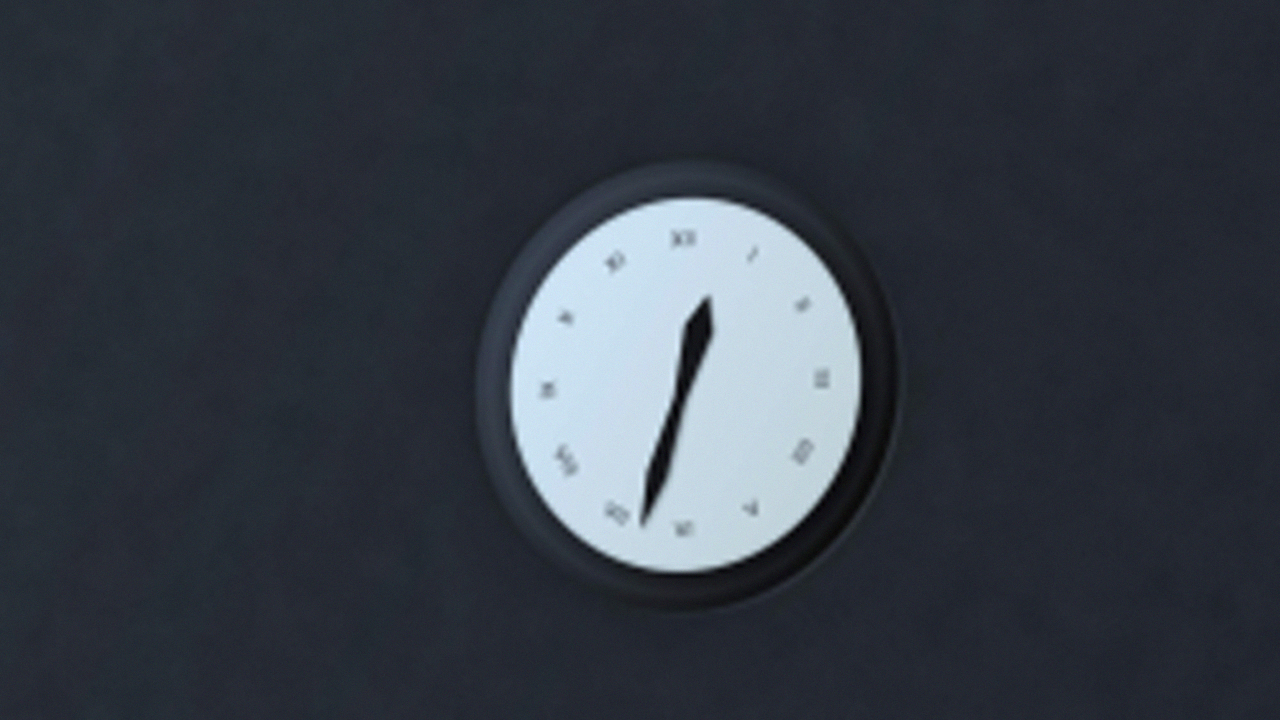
12:33
